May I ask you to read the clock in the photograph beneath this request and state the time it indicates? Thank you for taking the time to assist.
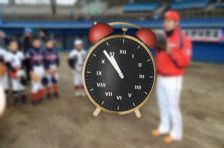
10:53
